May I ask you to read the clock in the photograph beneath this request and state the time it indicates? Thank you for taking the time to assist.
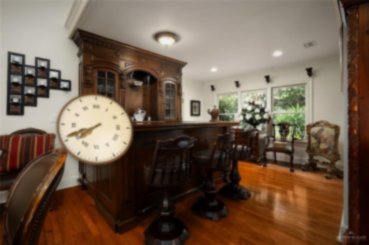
7:41
